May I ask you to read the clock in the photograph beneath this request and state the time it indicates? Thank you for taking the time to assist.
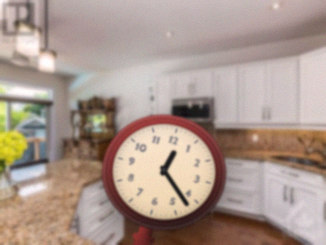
12:22
